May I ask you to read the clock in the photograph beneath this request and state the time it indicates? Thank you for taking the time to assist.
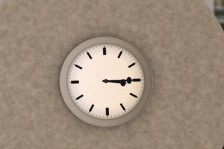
3:15
